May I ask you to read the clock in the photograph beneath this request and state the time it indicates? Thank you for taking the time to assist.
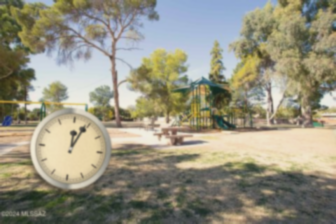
12:04
